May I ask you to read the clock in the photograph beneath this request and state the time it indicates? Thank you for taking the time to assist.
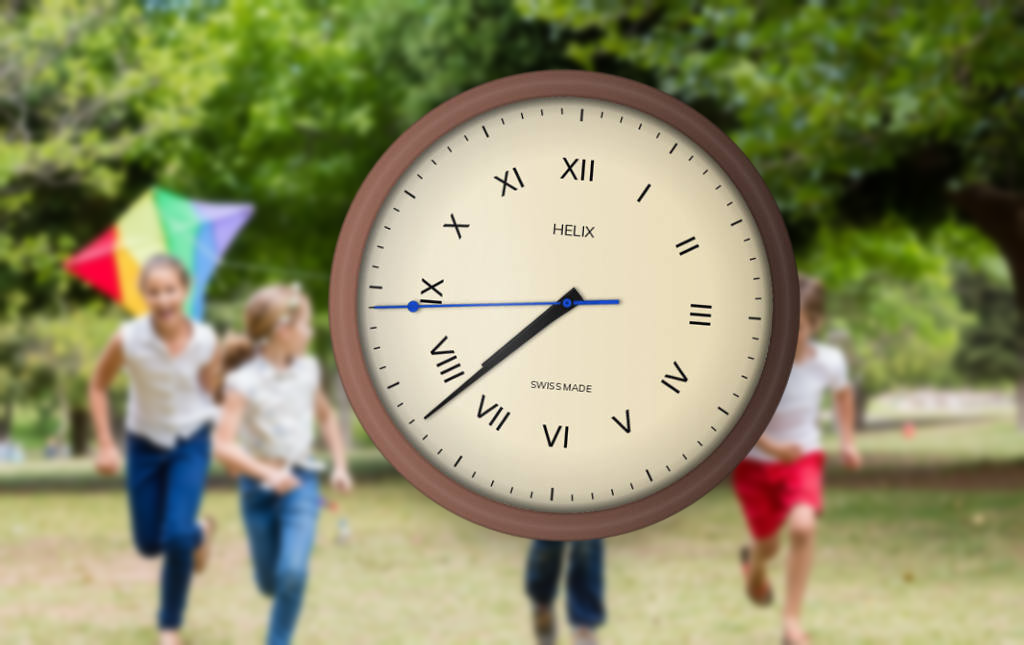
7:37:44
